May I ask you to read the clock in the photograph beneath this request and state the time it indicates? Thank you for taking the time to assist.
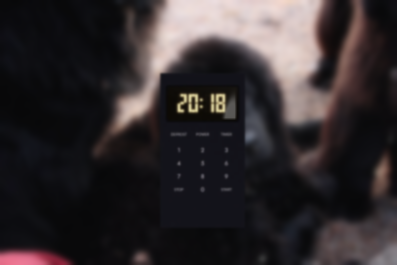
20:18
